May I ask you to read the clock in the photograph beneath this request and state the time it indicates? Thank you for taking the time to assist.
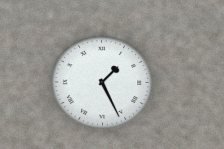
1:26
